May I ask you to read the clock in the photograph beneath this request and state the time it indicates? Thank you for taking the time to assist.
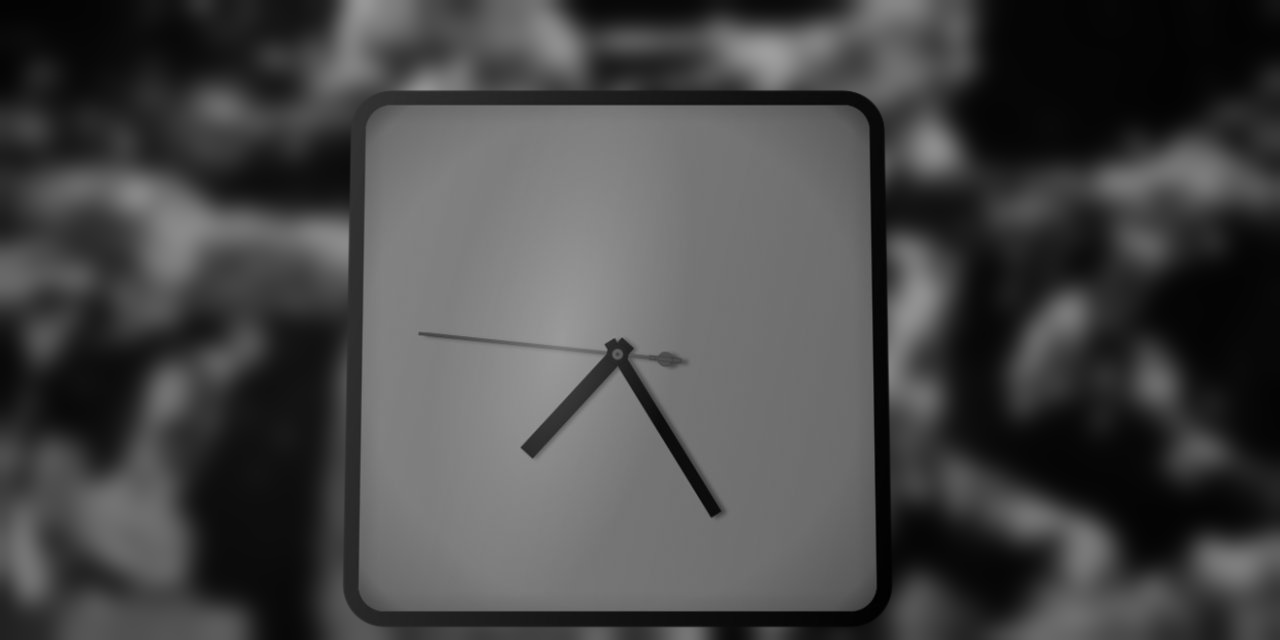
7:24:46
